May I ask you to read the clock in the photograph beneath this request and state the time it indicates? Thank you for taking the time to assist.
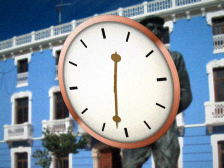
12:32
